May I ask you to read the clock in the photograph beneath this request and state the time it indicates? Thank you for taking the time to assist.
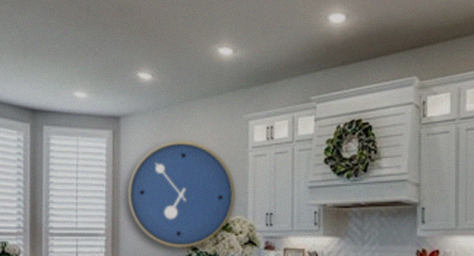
6:53
